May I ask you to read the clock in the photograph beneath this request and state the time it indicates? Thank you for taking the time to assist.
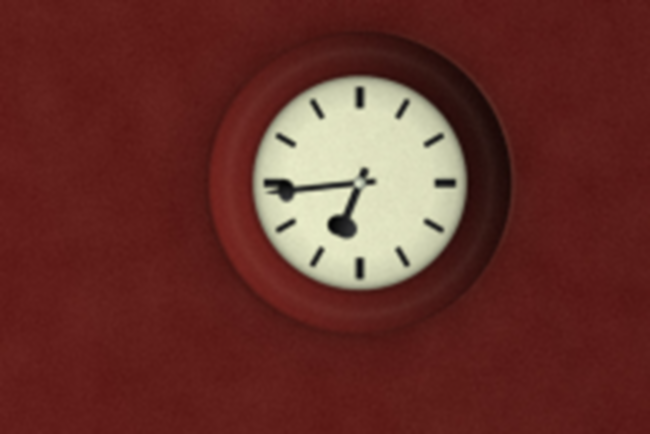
6:44
